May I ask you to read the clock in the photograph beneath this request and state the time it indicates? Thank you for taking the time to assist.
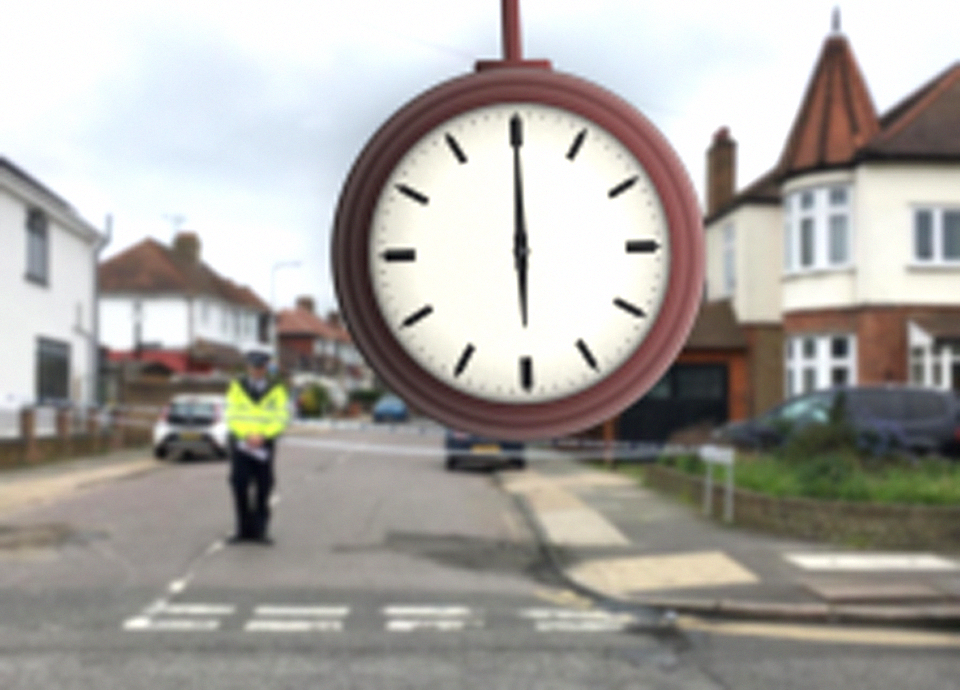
6:00
